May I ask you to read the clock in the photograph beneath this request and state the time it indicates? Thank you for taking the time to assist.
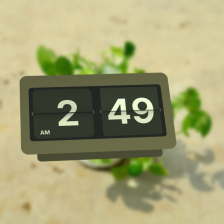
2:49
